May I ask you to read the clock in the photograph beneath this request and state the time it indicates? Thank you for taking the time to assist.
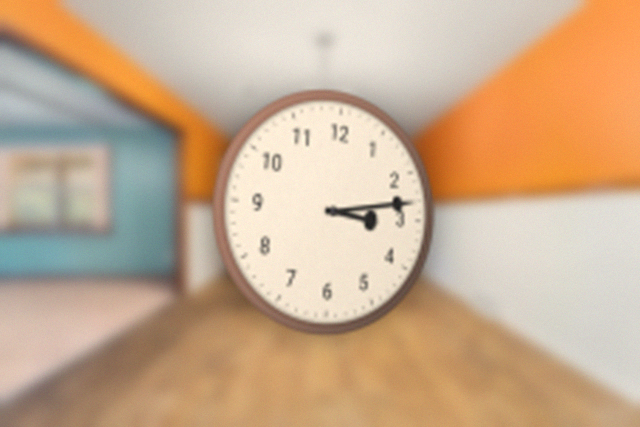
3:13
